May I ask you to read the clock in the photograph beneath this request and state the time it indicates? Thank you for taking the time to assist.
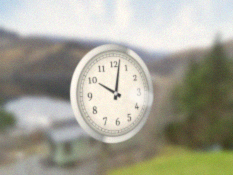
10:02
